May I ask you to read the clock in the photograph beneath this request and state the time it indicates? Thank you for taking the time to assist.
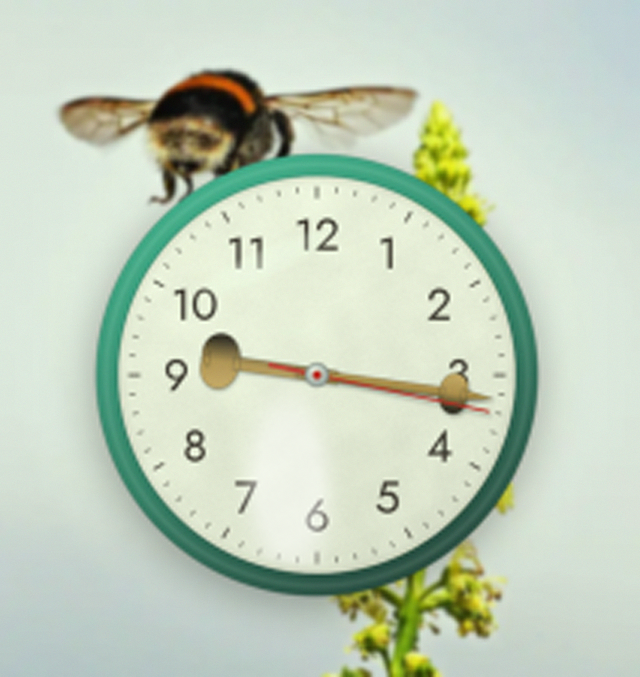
9:16:17
